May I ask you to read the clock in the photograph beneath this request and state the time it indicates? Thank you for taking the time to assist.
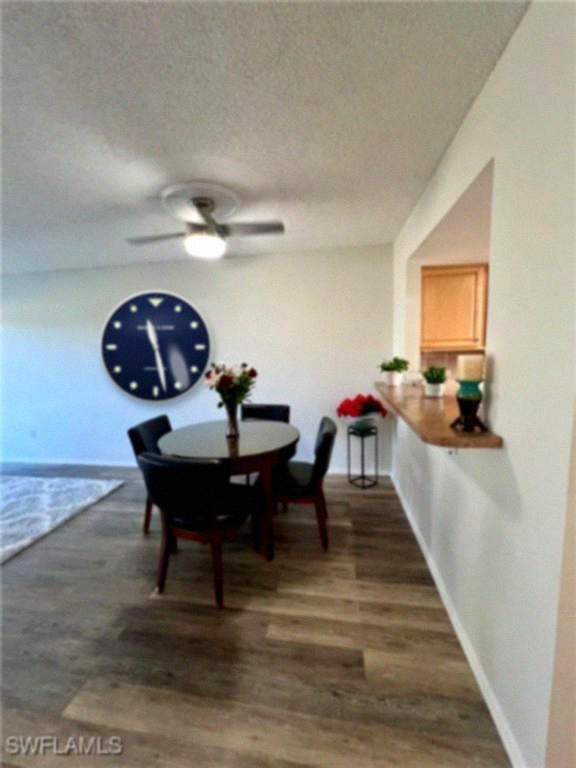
11:28
